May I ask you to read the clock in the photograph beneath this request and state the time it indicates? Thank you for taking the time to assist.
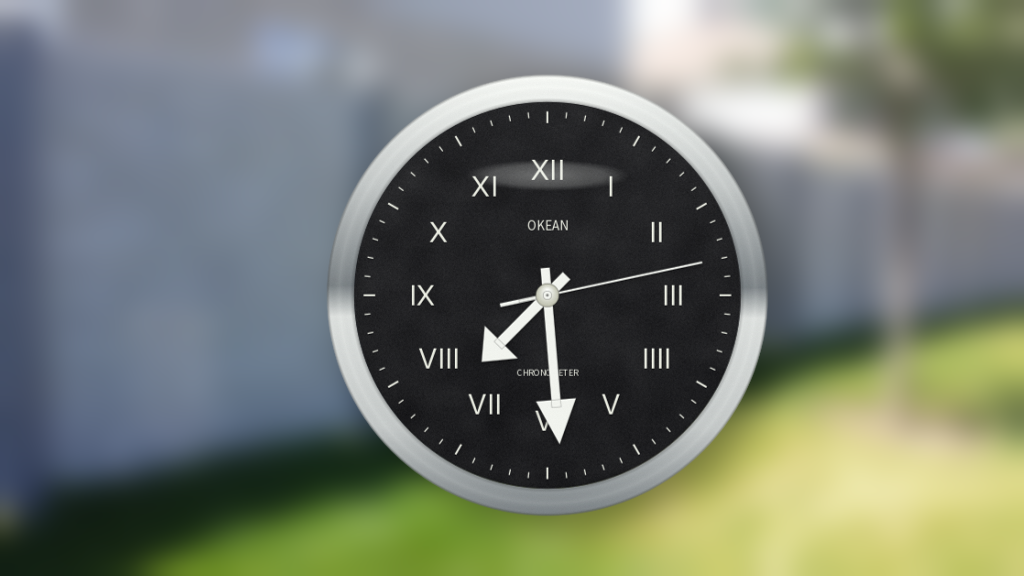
7:29:13
